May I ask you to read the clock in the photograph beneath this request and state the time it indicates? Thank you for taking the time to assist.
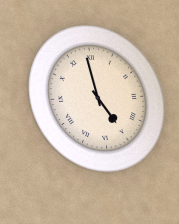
4:59
